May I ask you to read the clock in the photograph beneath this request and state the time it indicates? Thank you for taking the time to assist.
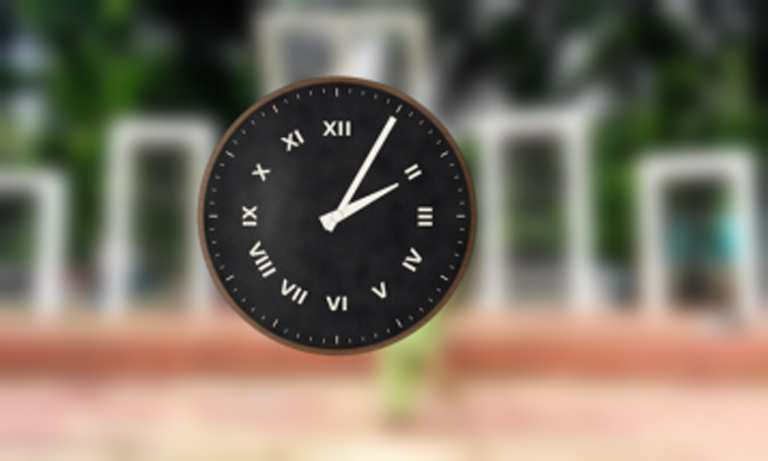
2:05
